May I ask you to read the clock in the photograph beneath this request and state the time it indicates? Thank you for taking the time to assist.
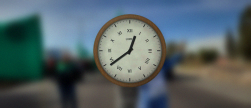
12:39
